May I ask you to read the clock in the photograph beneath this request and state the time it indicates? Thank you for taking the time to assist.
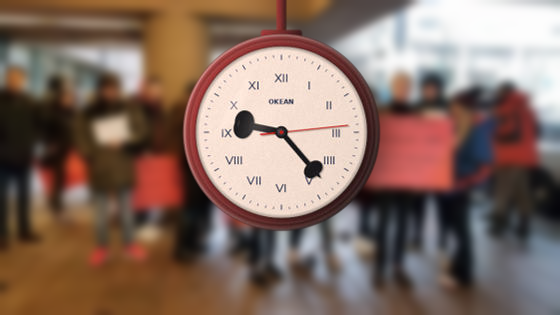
9:23:14
